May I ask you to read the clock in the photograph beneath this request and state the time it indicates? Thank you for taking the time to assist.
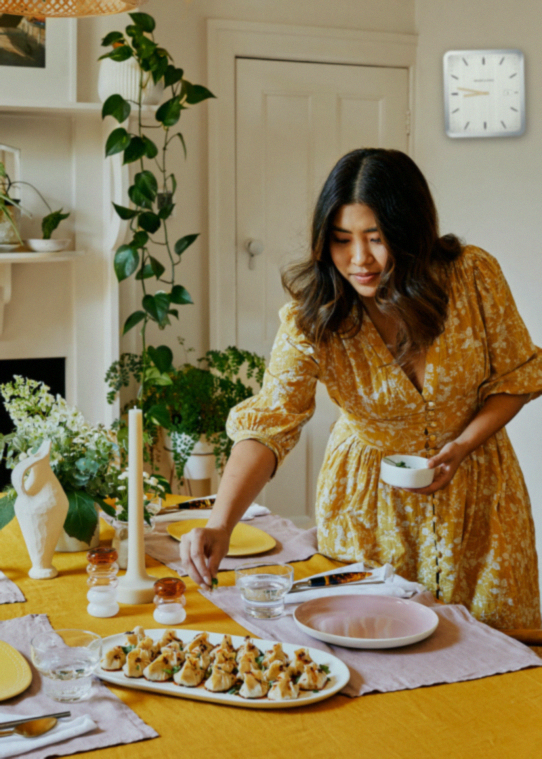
8:47
